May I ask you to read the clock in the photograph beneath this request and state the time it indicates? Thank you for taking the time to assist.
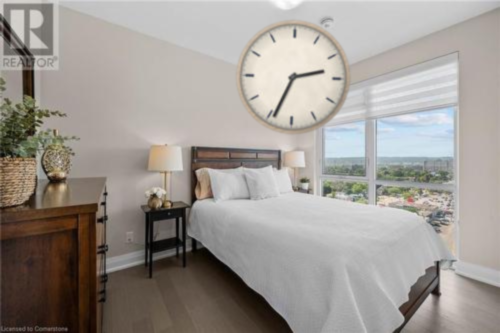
2:34
